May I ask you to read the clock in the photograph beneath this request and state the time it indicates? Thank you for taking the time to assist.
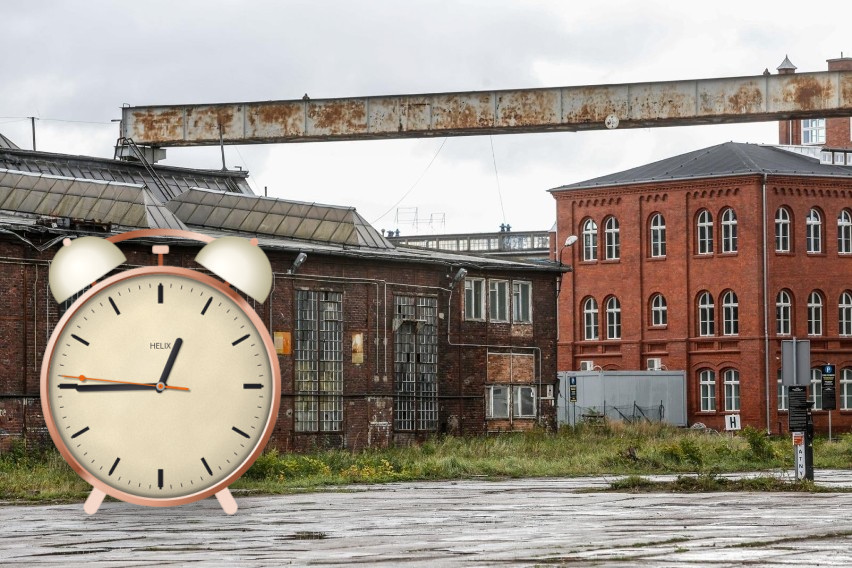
12:44:46
